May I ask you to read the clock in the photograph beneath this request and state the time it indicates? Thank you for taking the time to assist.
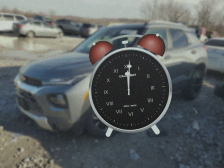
12:01
